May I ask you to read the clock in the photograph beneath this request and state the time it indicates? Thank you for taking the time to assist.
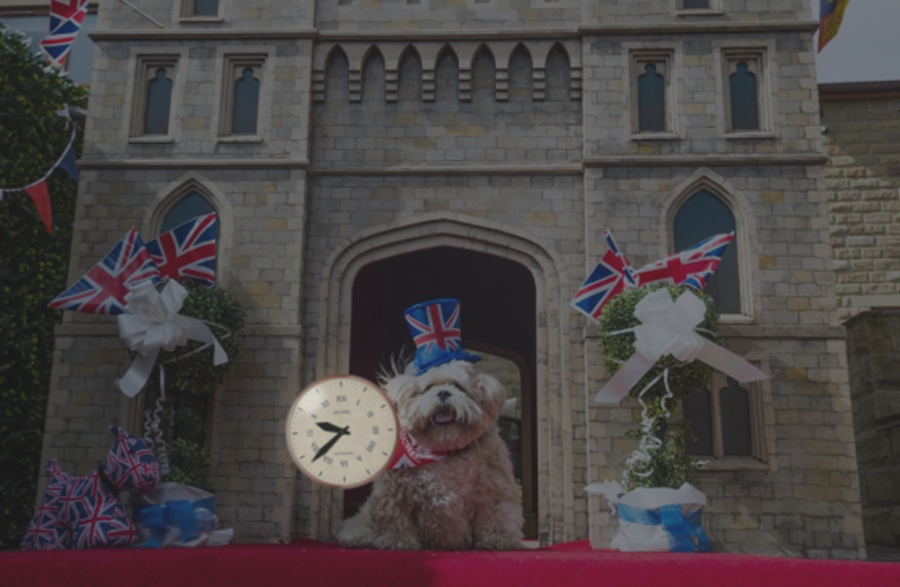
9:38
